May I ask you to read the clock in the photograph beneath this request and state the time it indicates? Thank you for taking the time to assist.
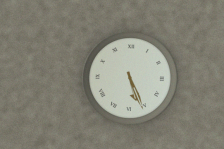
5:26
